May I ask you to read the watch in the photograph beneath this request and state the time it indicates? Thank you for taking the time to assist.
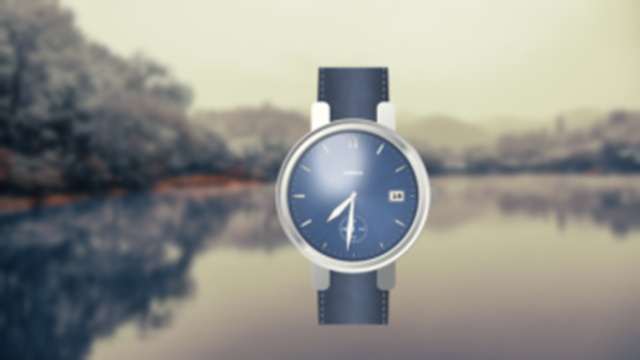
7:31
